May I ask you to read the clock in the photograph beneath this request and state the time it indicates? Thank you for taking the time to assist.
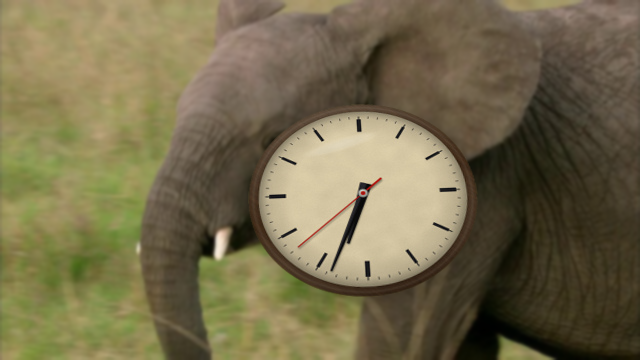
6:33:38
